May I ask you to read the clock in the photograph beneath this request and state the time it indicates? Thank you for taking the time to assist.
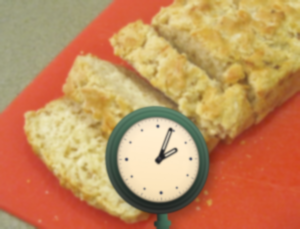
2:04
